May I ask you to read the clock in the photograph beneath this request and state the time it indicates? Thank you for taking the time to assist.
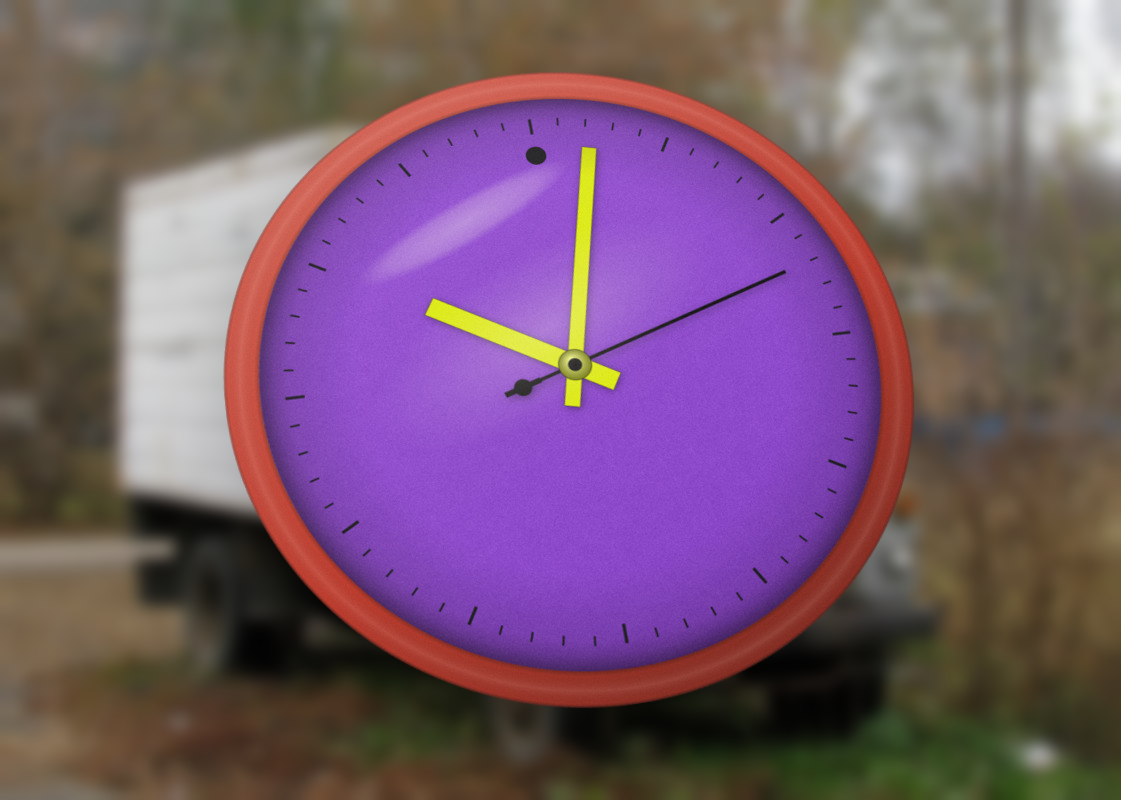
10:02:12
